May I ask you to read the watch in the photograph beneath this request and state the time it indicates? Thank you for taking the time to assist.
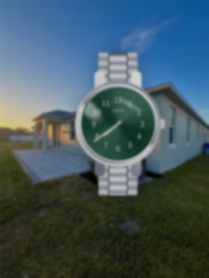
7:39
